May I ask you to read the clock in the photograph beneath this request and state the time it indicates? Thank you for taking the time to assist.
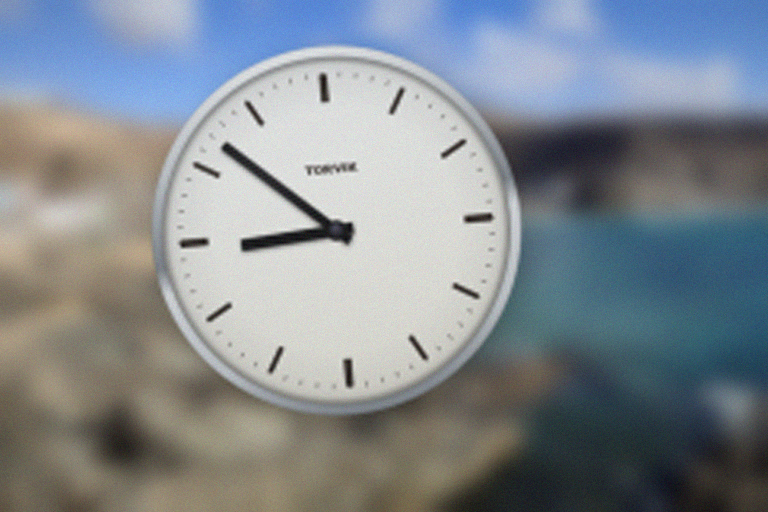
8:52
